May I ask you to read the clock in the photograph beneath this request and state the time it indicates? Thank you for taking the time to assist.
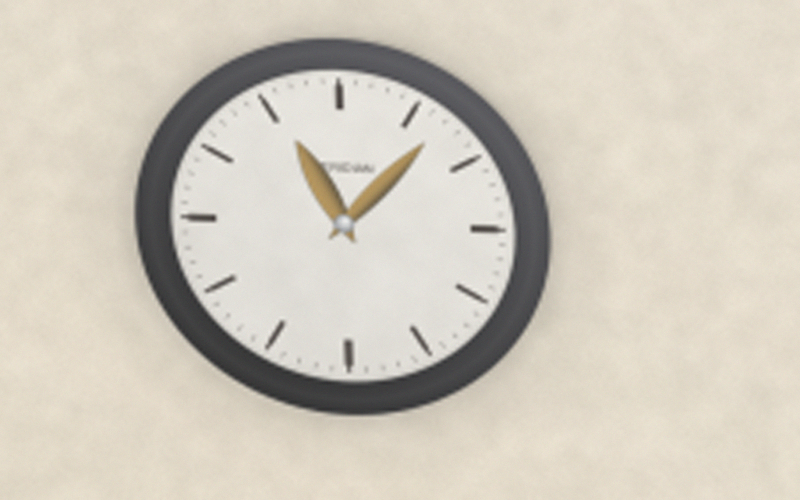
11:07
